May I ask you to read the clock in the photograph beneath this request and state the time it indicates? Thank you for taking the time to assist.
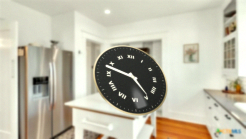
4:48
